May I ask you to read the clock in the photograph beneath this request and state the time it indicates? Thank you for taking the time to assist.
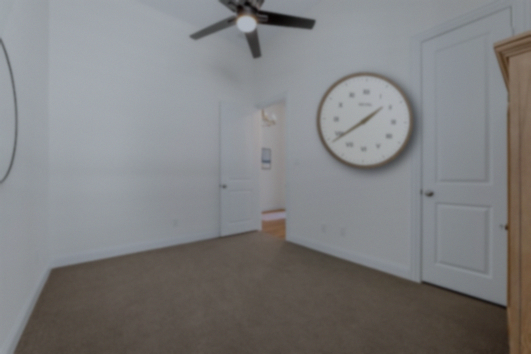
1:39
